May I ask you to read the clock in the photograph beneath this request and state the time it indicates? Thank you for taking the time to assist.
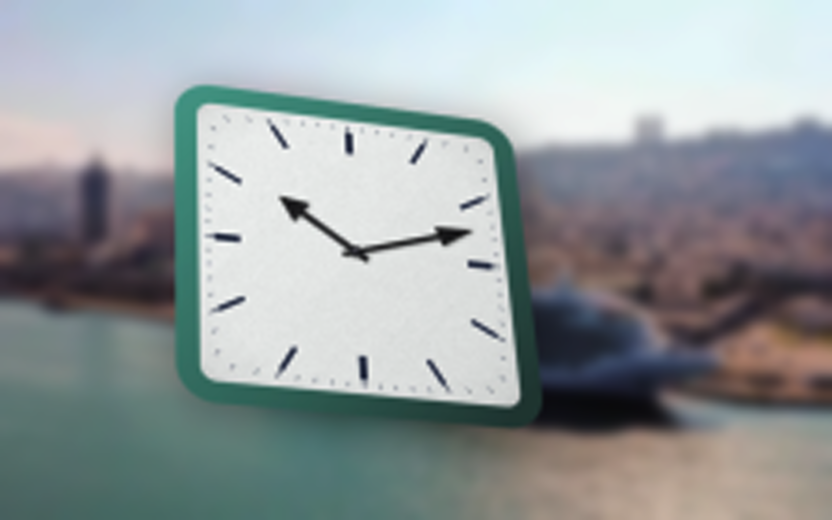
10:12
